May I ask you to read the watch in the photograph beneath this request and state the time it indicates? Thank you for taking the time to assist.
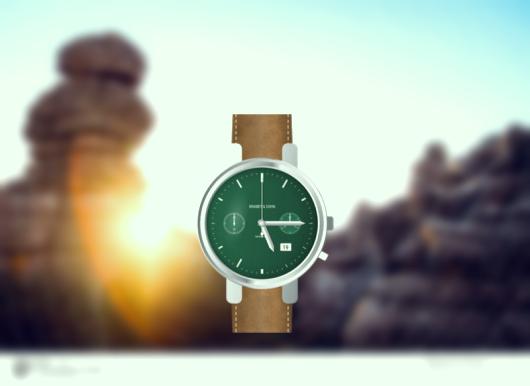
5:15
